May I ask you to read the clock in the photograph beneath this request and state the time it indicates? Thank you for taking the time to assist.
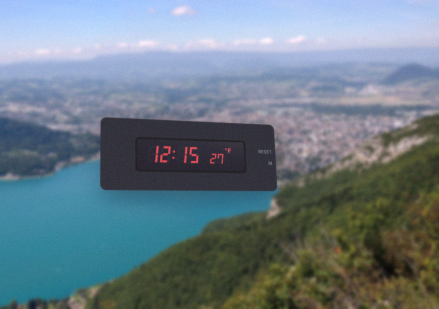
12:15
